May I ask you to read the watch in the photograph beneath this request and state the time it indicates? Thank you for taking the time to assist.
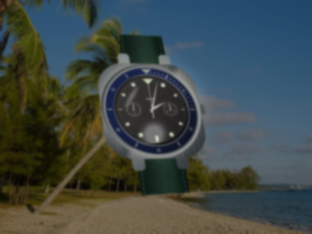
2:03
